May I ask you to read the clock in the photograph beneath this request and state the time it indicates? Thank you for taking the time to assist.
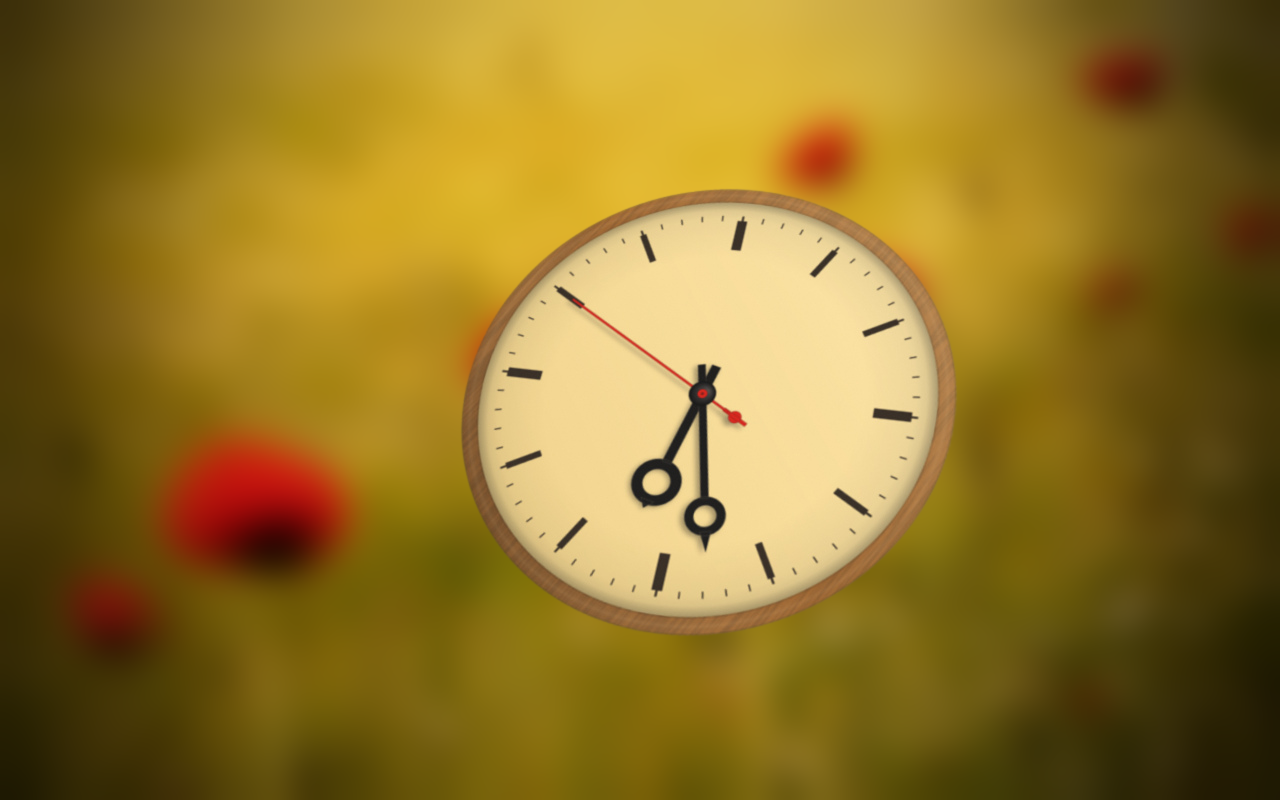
6:27:50
